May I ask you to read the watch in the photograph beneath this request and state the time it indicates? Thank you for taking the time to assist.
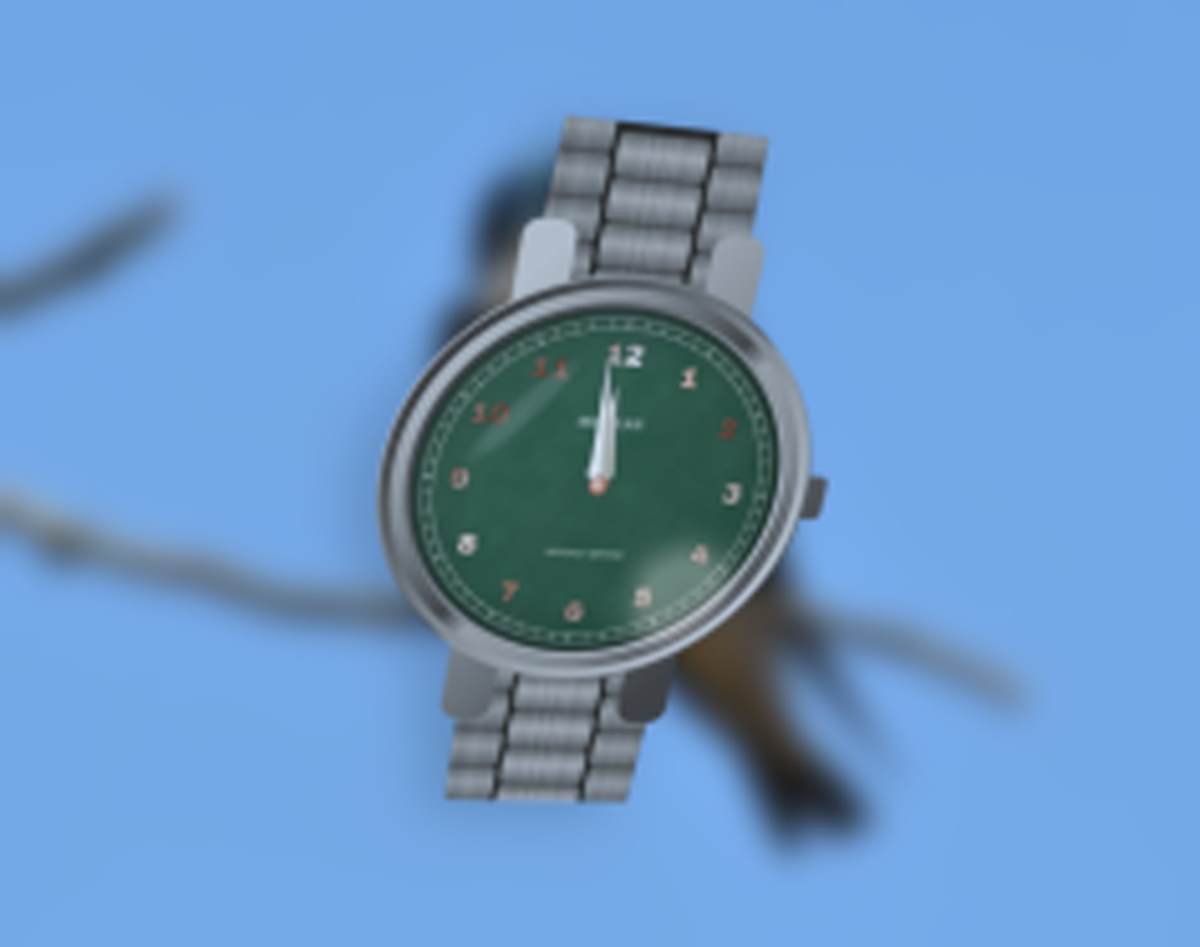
11:59
